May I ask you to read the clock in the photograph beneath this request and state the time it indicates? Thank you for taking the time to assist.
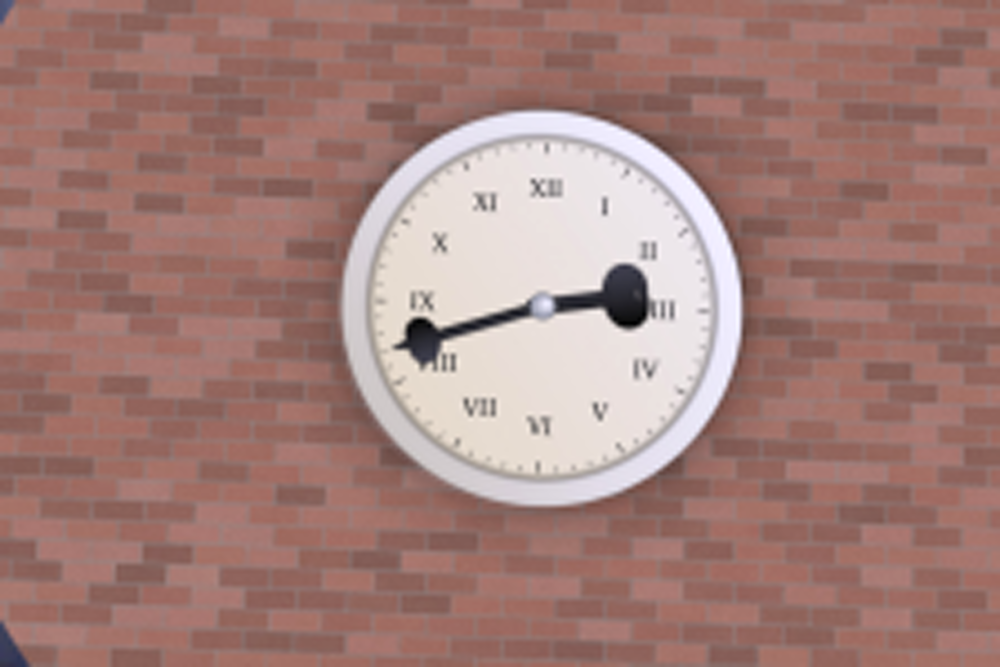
2:42
